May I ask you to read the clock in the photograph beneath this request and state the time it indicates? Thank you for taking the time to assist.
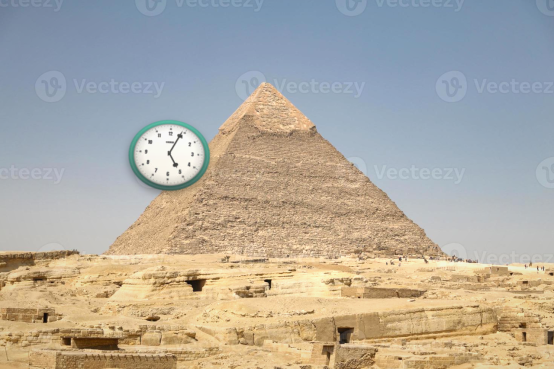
5:04
